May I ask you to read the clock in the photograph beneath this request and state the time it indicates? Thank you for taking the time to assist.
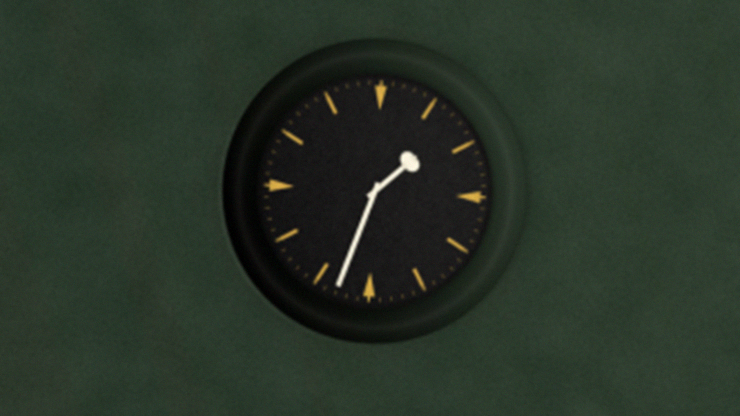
1:33
